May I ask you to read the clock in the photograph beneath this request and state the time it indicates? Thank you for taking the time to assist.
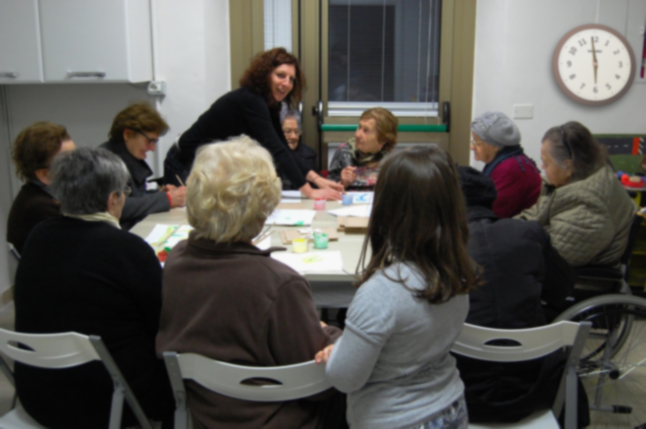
5:59
